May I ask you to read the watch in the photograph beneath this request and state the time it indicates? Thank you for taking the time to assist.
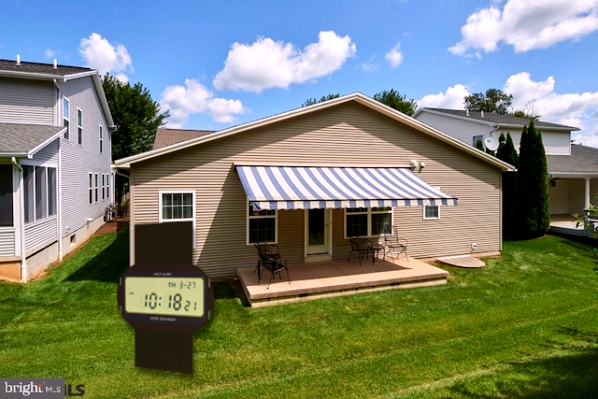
10:18:21
